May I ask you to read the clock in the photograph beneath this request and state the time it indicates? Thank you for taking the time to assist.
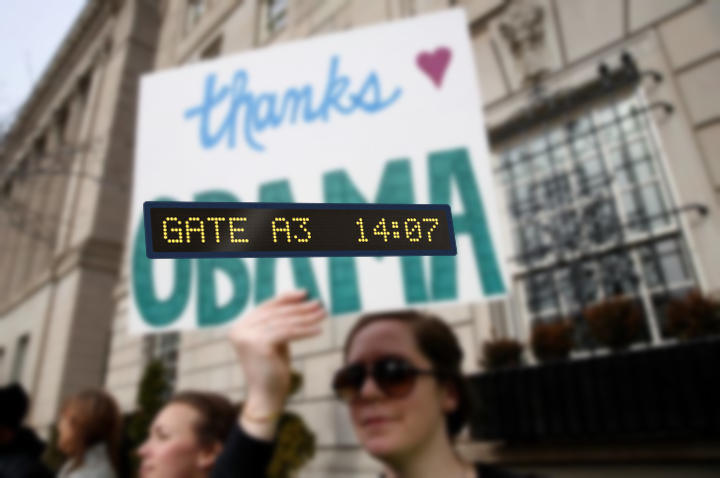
14:07
